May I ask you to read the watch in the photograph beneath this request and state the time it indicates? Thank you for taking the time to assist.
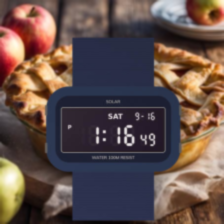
1:16:49
